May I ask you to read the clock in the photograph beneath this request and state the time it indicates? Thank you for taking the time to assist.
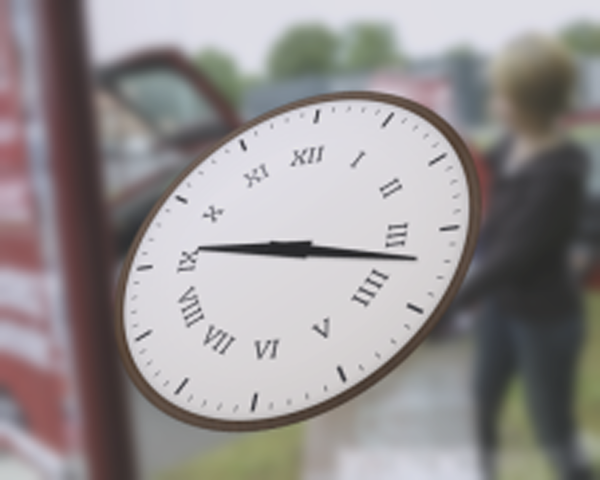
9:17
